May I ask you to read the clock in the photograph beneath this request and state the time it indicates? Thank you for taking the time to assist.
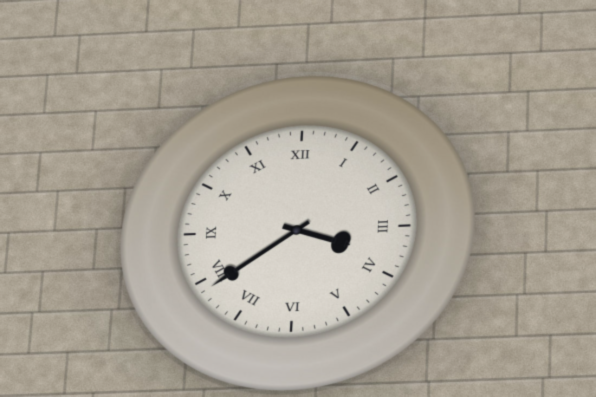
3:39
